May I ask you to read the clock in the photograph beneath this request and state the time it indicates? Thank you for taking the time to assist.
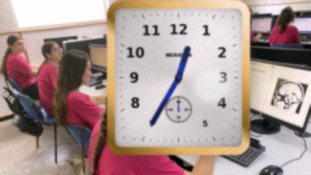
12:35
